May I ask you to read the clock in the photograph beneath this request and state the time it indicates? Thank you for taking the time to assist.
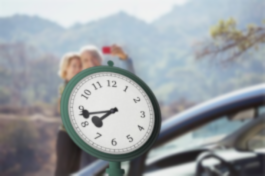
7:43
